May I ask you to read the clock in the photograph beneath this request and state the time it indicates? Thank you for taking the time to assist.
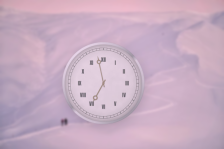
6:58
